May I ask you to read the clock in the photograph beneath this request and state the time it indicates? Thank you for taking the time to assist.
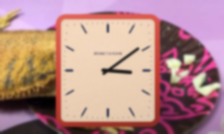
3:09
